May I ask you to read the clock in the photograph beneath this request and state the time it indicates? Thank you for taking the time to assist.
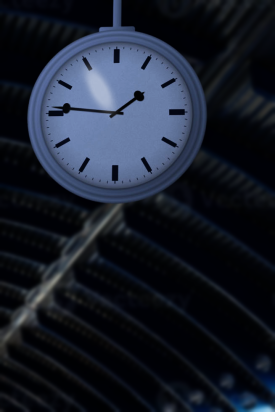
1:46
